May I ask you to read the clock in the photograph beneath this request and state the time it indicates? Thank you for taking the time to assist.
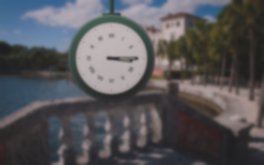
3:15
